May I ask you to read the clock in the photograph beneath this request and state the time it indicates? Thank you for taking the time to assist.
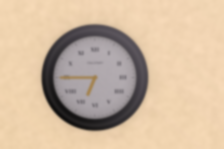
6:45
